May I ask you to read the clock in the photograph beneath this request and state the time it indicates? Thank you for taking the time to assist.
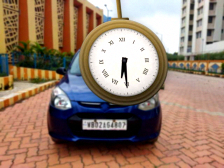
6:30
